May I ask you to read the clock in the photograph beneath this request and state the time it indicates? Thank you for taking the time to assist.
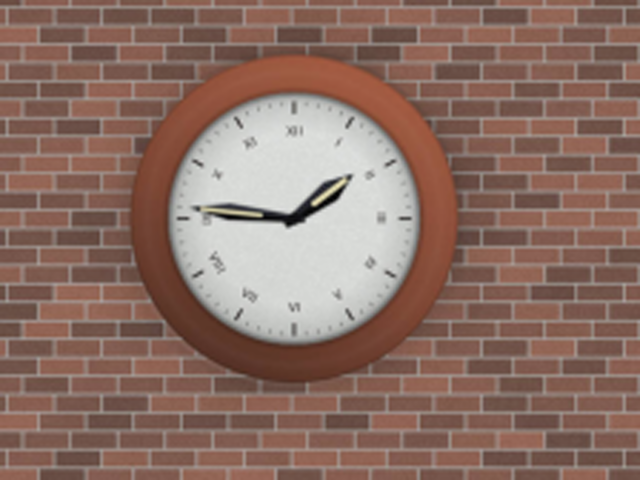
1:46
